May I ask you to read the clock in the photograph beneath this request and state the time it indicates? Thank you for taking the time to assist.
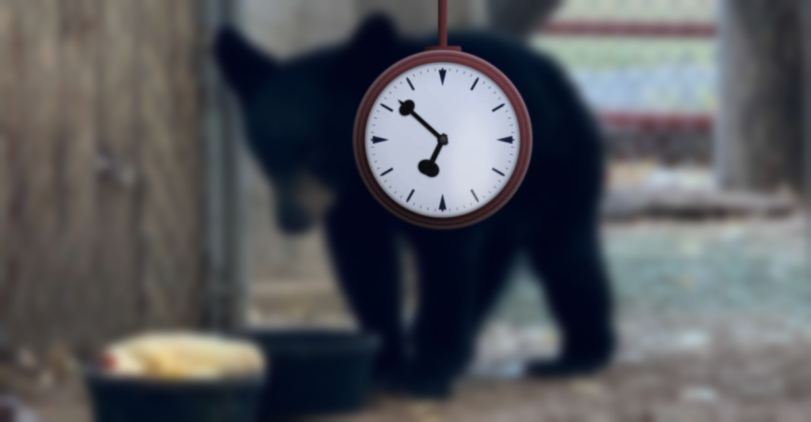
6:52
